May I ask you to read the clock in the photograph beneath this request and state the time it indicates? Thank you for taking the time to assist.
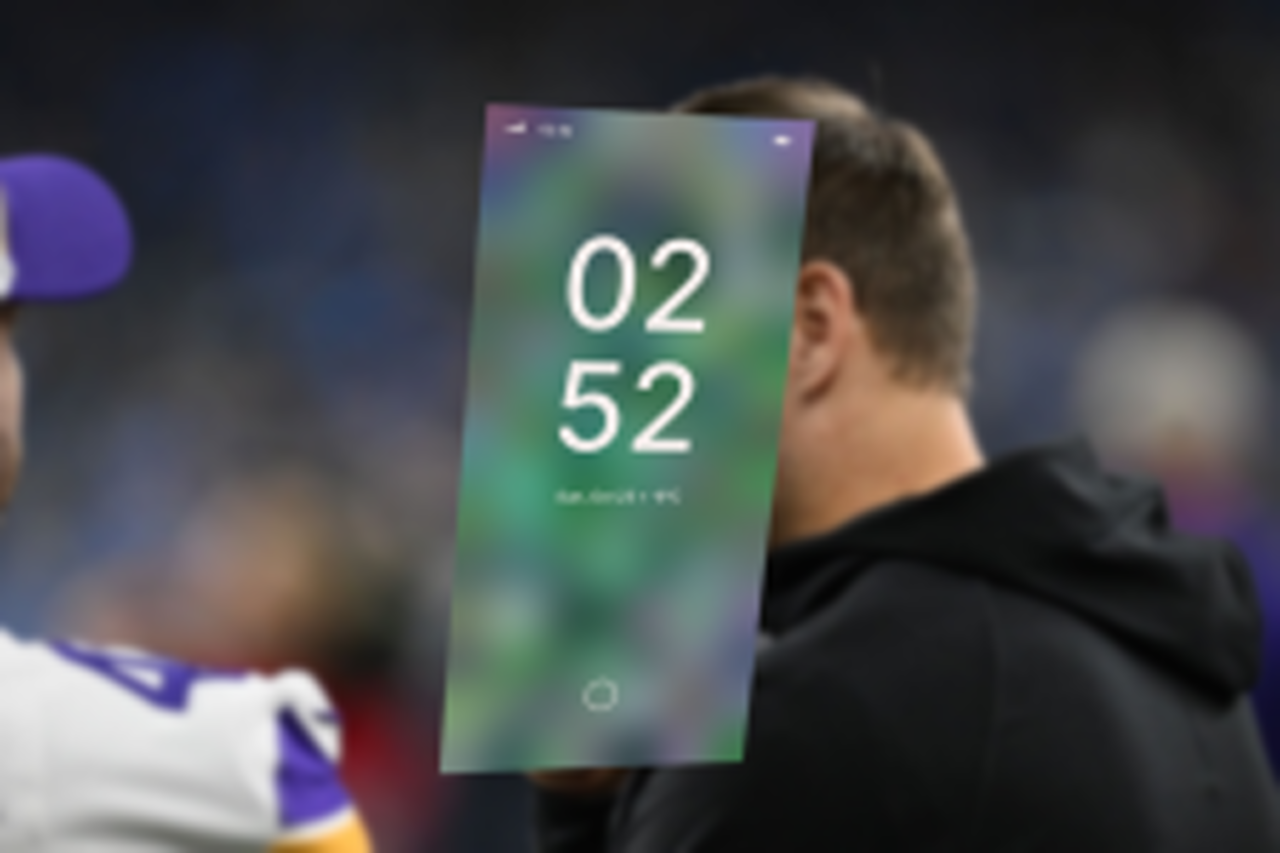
2:52
